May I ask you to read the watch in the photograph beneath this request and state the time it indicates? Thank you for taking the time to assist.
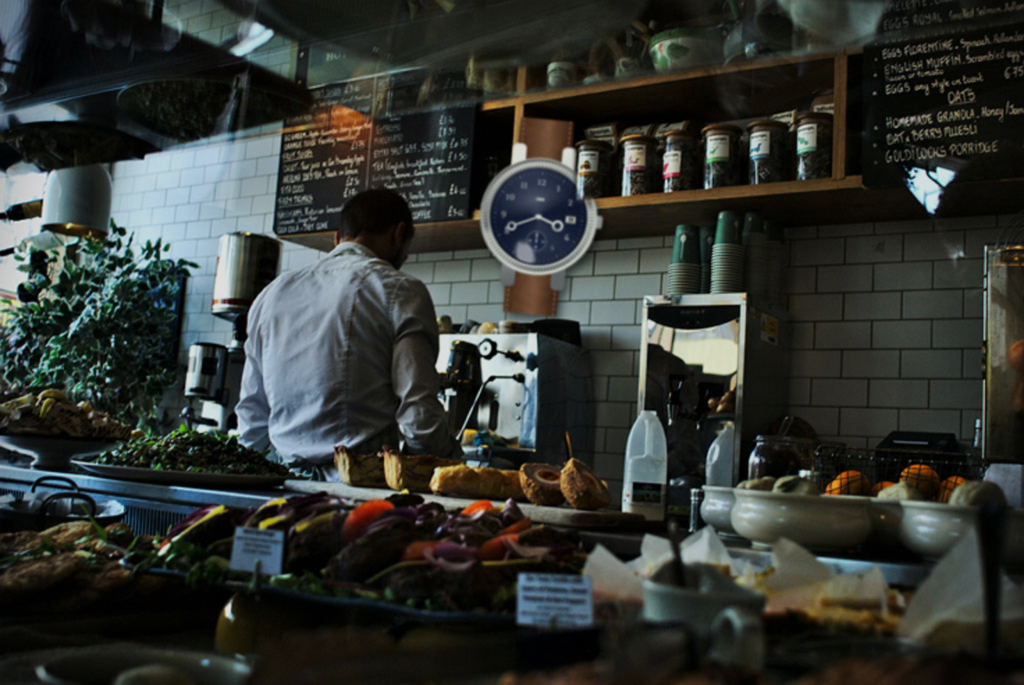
3:41
